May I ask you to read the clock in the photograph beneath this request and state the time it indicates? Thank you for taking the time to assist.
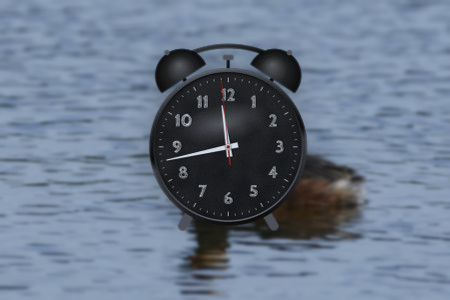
11:42:59
